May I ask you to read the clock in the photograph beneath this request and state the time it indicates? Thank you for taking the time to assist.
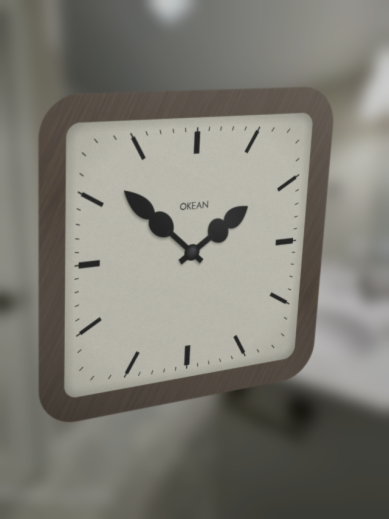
1:52
